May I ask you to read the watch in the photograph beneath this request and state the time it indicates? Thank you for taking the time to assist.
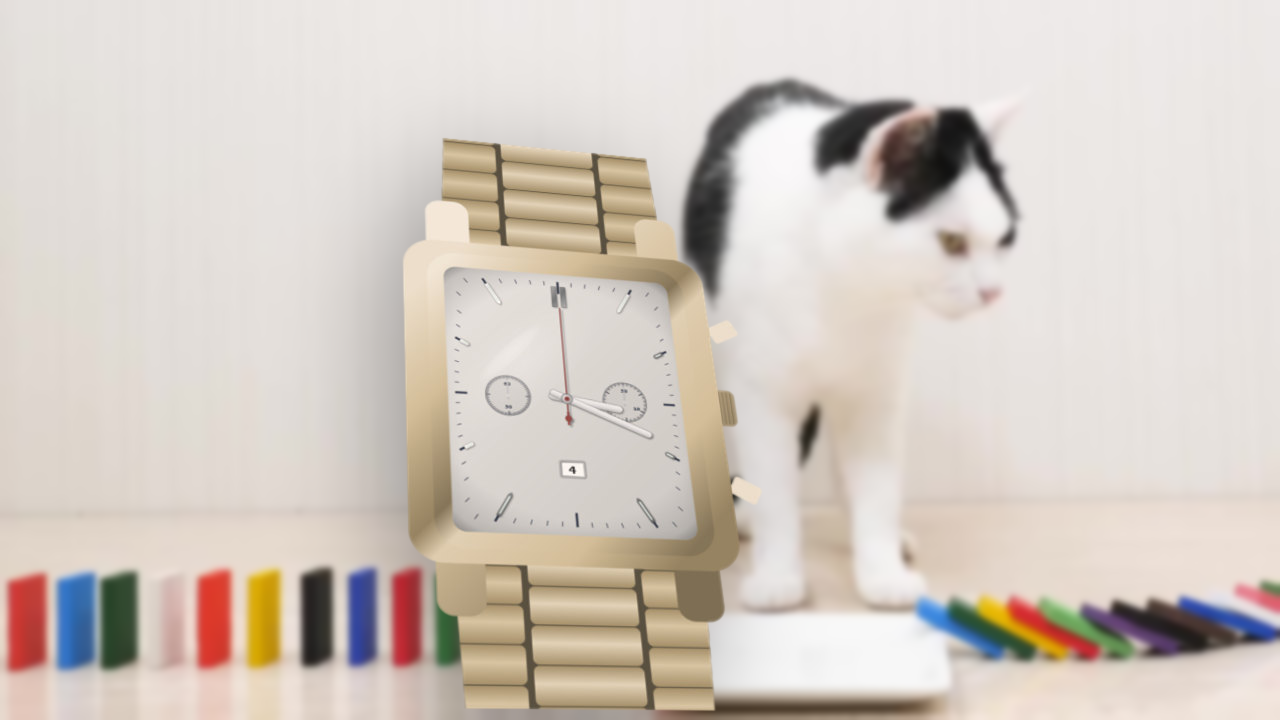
3:19
